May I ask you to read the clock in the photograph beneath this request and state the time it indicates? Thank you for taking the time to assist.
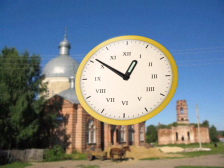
12:51
